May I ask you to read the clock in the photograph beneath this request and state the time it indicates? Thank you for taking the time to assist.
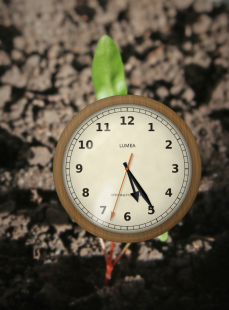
5:24:33
